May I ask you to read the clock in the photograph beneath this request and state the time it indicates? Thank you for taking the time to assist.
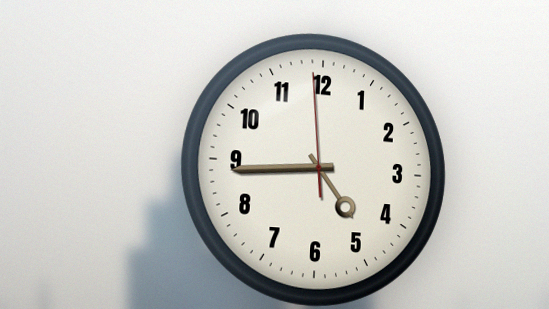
4:43:59
